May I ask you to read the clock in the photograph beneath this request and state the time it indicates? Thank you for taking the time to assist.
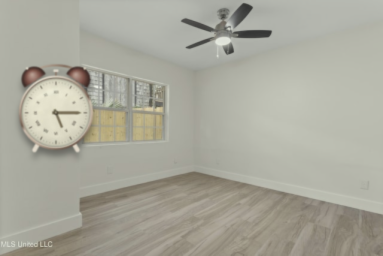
5:15
